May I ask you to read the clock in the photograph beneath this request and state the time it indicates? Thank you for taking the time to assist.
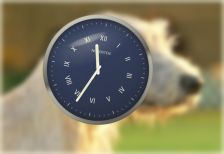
11:34
